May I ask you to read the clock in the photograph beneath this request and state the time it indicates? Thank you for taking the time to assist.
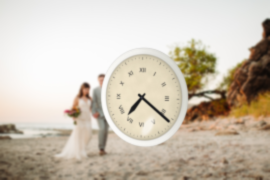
7:21
